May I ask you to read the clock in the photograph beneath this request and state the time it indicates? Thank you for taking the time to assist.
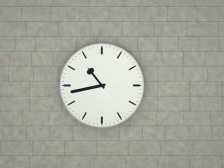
10:43
